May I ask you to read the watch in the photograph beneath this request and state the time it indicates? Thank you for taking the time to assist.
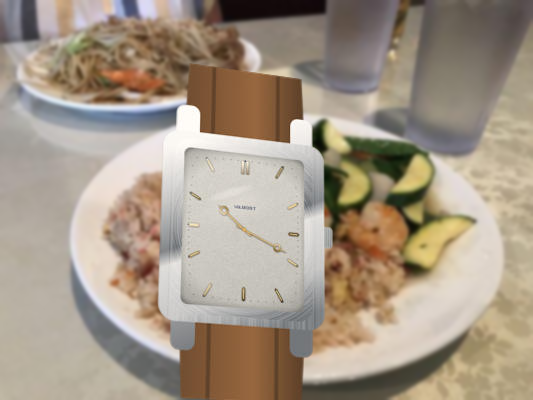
10:19
